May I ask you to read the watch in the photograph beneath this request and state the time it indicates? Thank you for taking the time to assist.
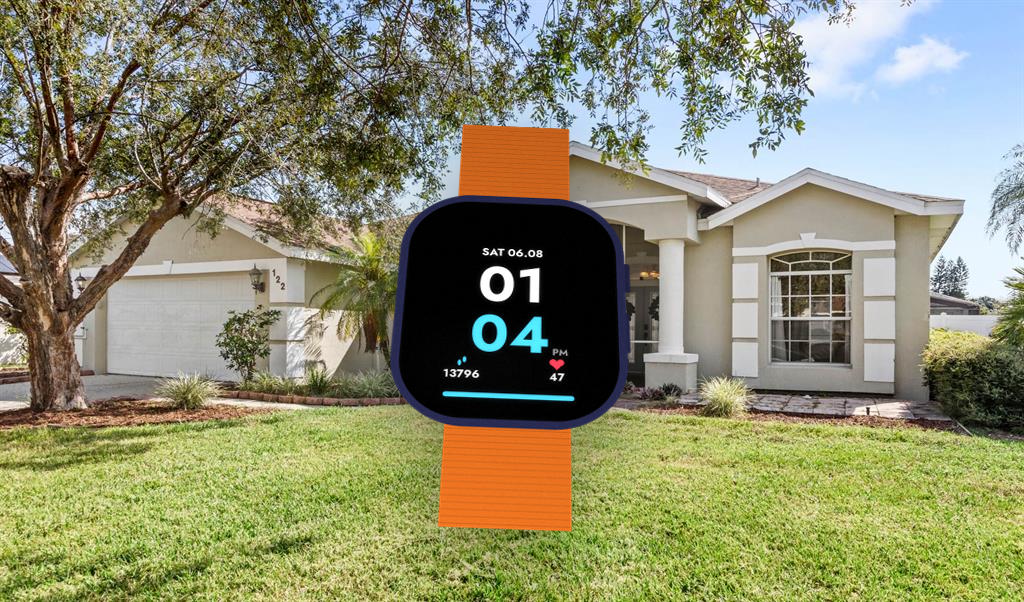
1:04
